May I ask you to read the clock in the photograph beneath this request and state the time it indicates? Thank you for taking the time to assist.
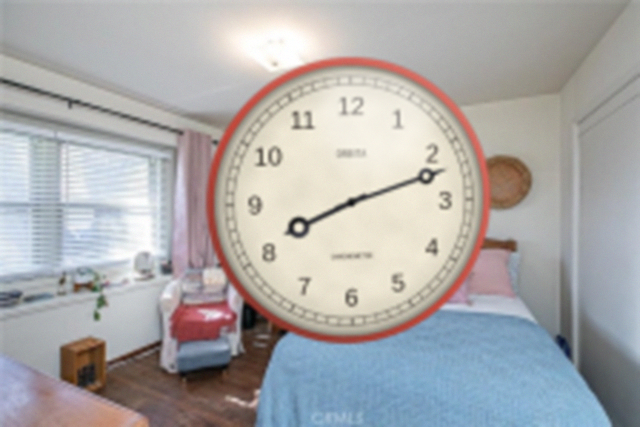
8:12
